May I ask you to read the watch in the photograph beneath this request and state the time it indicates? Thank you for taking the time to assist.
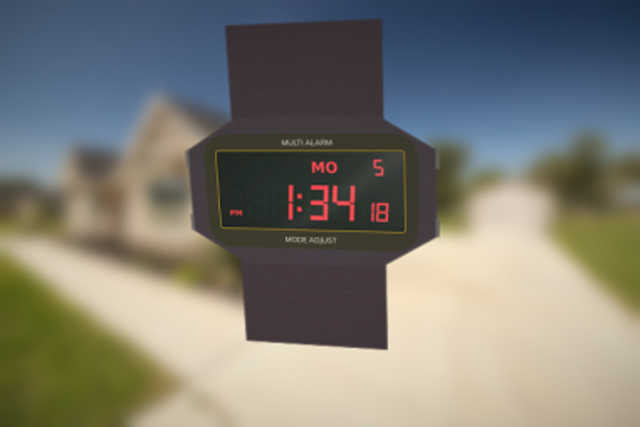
1:34:18
